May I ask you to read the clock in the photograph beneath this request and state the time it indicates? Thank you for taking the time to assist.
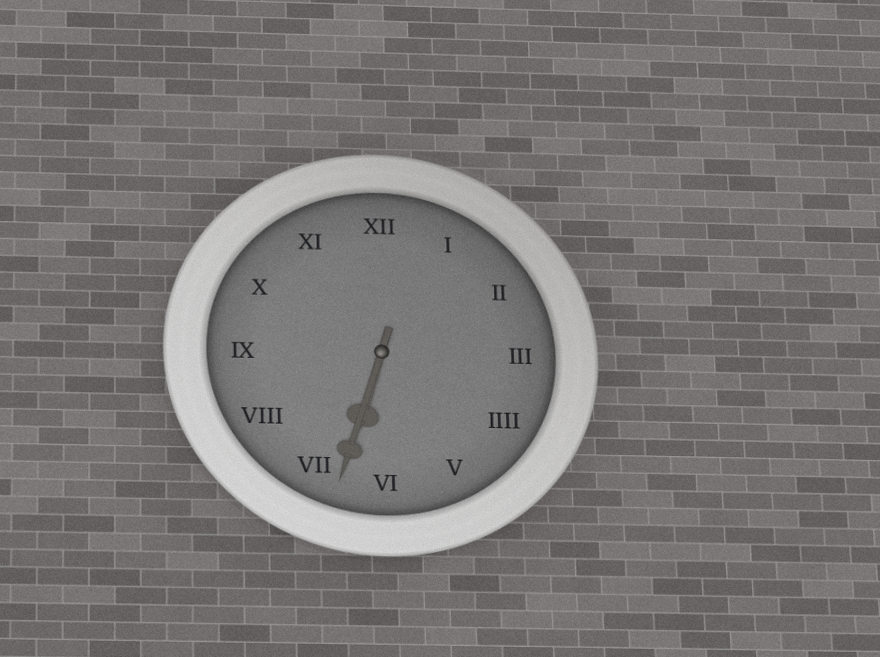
6:33
